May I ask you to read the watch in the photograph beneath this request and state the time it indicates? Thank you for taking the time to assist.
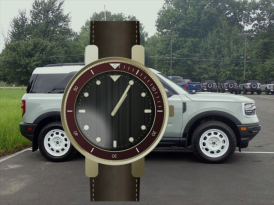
1:05
